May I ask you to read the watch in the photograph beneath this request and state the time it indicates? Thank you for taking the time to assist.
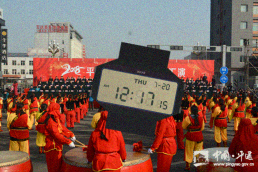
12:17:15
